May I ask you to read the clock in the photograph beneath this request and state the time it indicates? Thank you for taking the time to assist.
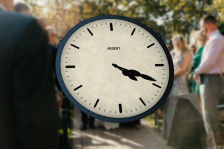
4:19
